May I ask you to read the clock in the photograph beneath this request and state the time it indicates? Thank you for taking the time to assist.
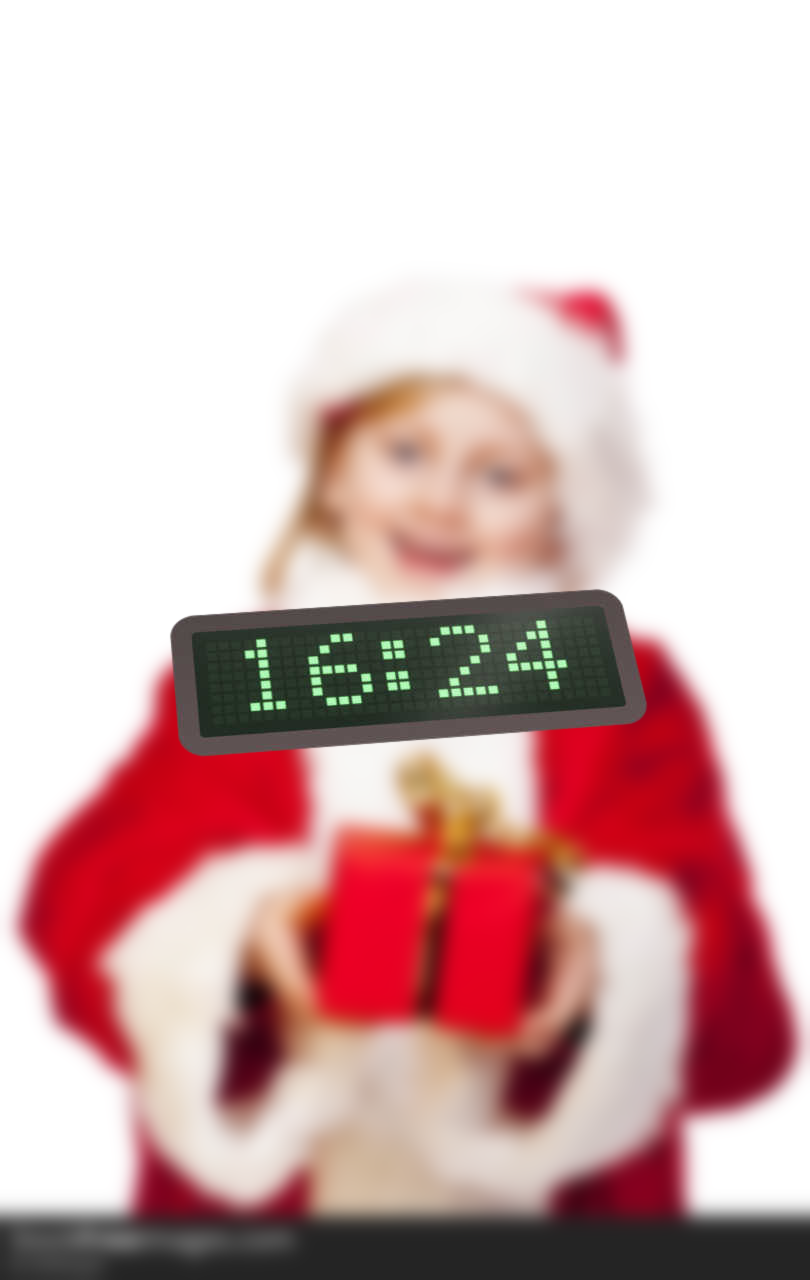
16:24
